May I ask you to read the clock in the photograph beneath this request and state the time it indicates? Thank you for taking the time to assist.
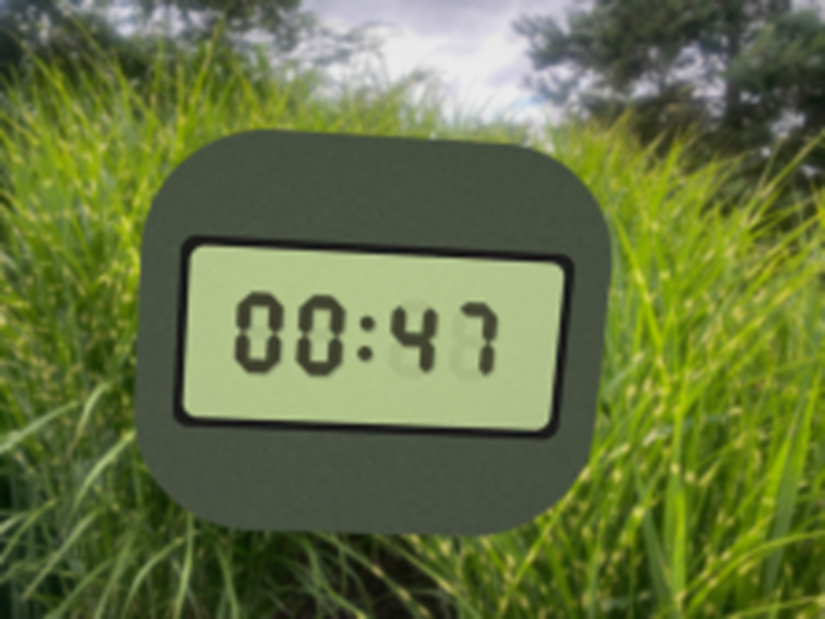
0:47
